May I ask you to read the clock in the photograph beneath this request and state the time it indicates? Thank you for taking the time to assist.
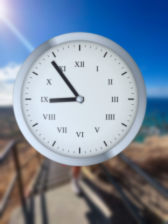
8:54
